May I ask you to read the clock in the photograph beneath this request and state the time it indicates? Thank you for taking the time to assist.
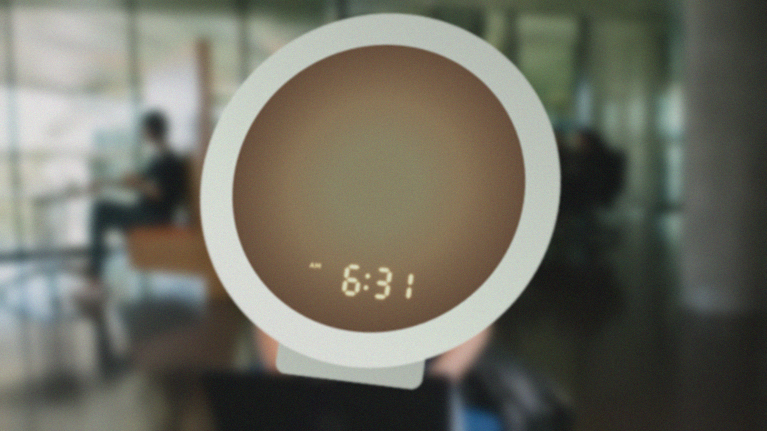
6:31
